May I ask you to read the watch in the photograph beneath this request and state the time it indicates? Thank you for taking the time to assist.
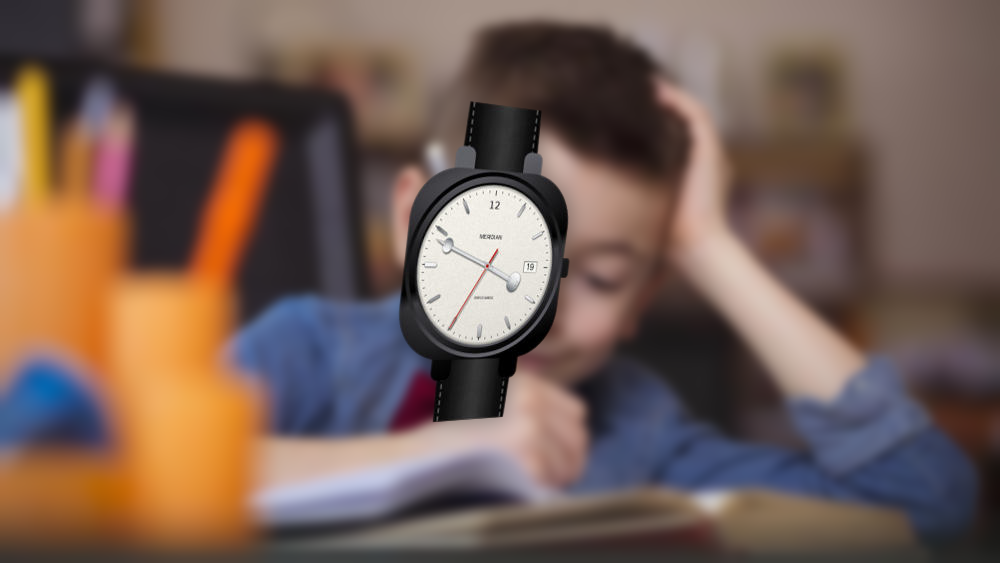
3:48:35
